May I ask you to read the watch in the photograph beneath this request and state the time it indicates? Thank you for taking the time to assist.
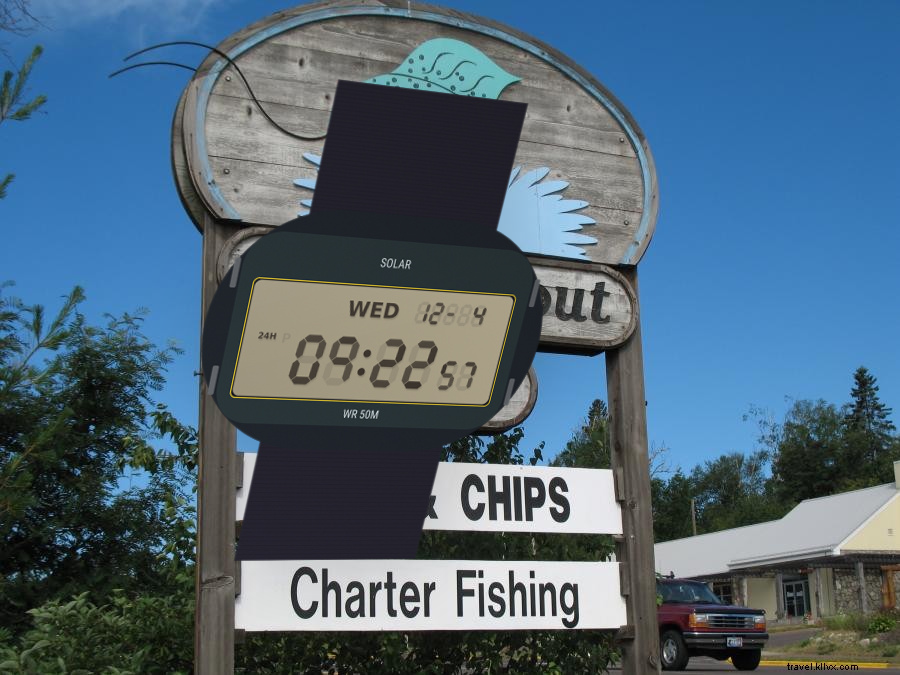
9:22:57
